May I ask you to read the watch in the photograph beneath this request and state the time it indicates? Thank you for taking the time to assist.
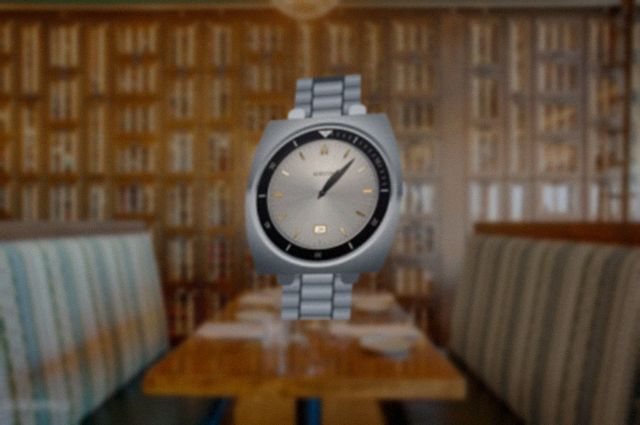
1:07
